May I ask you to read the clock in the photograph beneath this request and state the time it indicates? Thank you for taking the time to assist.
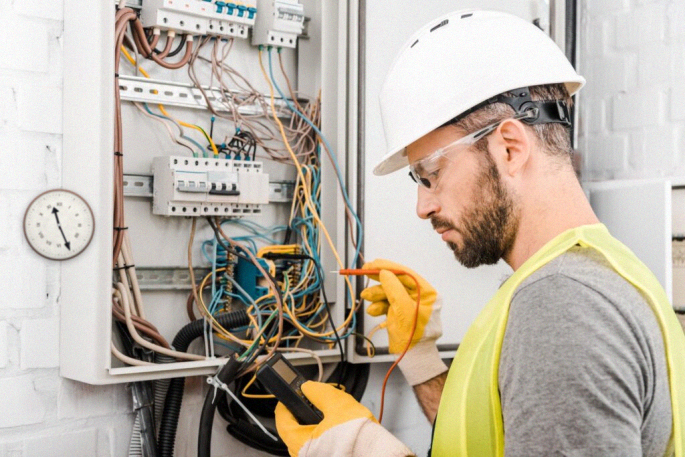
11:26
